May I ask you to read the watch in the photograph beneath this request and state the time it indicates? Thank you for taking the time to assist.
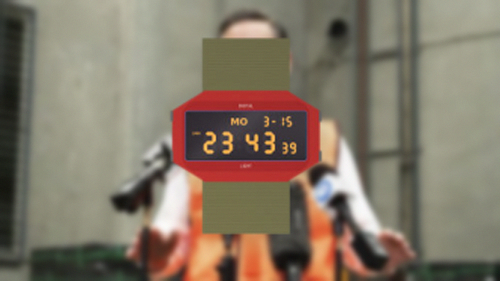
23:43:39
